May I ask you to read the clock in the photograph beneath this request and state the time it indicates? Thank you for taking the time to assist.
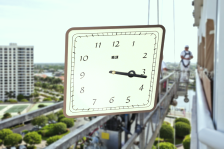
3:17
